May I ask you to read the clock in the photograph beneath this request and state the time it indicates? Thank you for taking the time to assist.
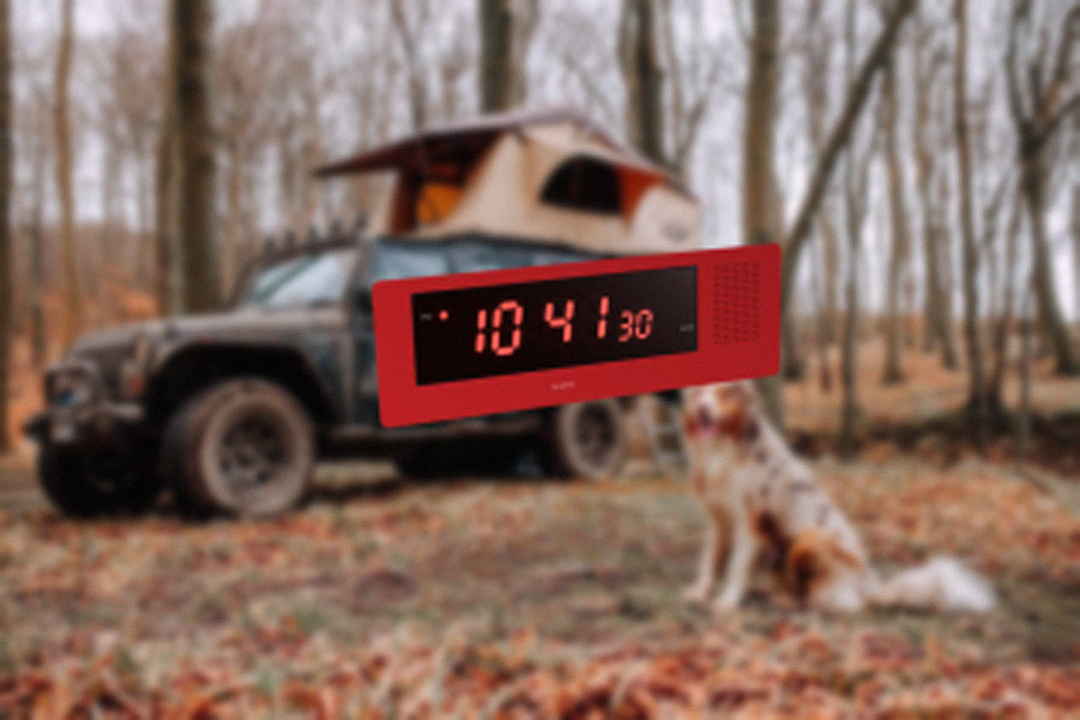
10:41:30
